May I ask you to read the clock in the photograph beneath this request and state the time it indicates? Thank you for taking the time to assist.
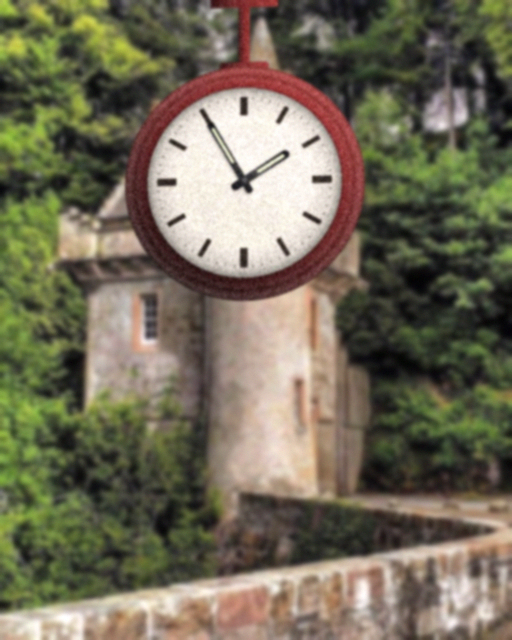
1:55
